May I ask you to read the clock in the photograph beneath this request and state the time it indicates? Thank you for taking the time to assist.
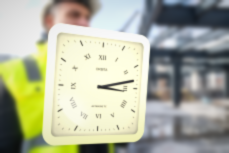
3:13
